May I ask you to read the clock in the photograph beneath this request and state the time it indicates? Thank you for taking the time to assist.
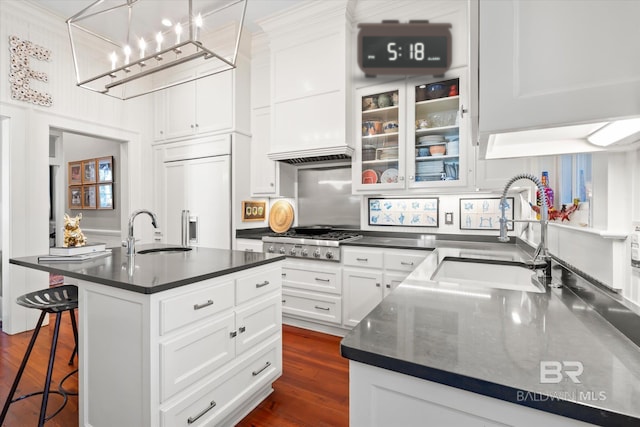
5:18
